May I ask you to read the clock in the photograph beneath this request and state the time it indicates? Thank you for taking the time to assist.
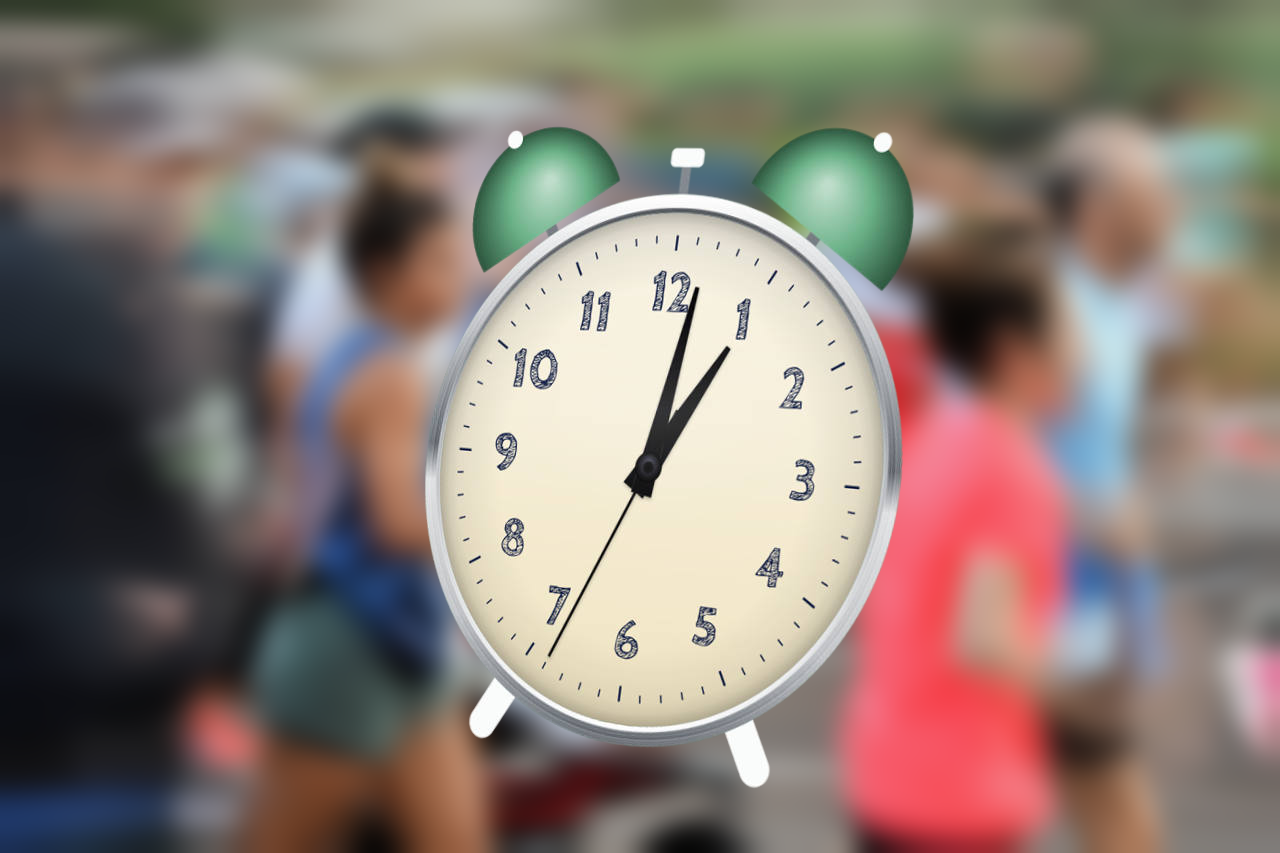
1:01:34
